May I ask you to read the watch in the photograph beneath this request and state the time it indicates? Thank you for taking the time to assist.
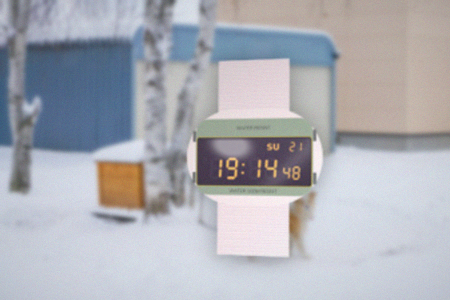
19:14:48
